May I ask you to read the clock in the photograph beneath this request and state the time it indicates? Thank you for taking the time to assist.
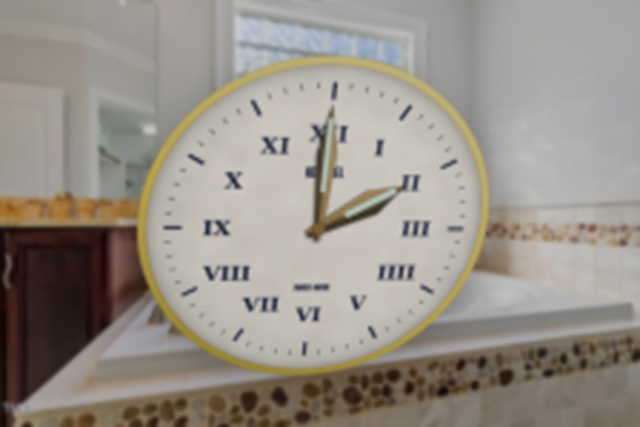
2:00
